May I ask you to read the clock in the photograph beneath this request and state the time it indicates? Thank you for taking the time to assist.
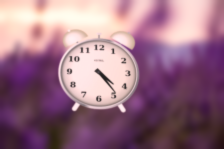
4:24
